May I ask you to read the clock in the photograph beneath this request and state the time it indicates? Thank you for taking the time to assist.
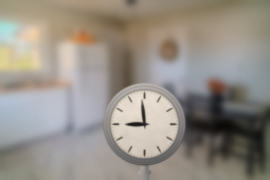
8:59
